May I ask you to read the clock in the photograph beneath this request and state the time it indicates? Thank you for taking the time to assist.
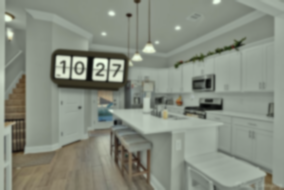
10:27
